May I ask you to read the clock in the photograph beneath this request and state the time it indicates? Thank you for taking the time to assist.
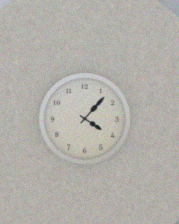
4:07
